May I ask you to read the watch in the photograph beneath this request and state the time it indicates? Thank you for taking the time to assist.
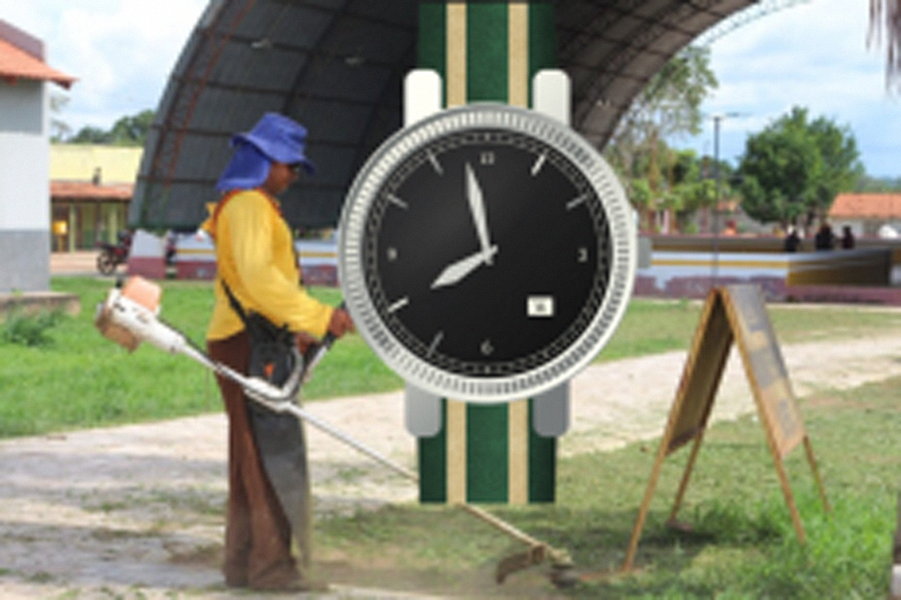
7:58
